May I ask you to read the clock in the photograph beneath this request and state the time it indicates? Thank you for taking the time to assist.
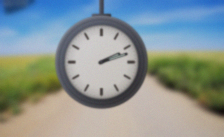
2:12
